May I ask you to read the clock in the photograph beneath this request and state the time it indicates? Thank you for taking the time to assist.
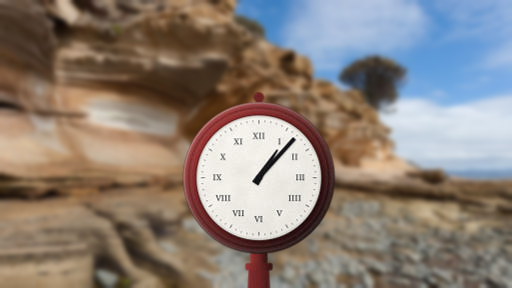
1:07
